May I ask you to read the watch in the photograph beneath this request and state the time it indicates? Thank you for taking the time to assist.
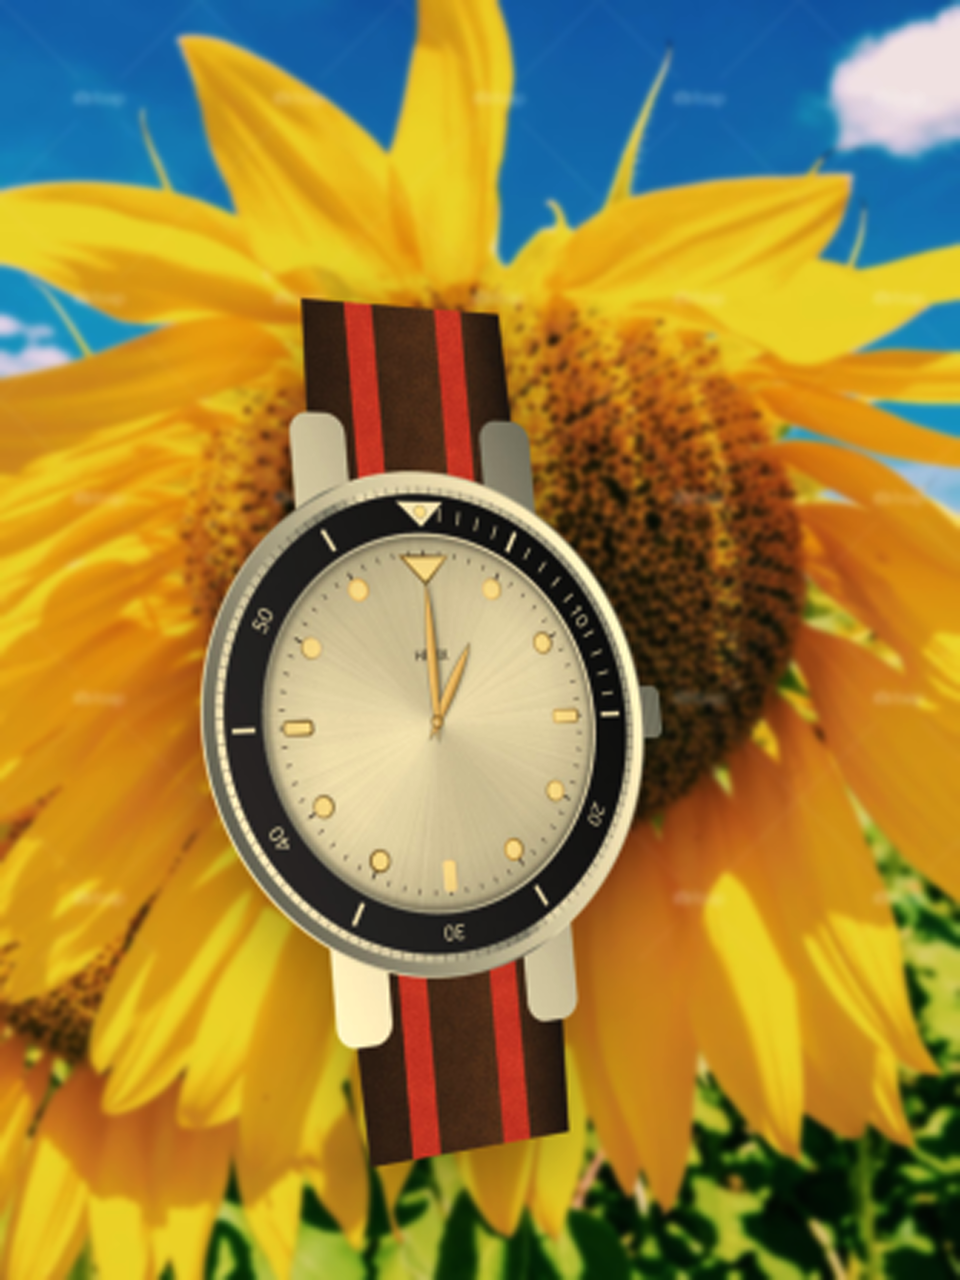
1:00
